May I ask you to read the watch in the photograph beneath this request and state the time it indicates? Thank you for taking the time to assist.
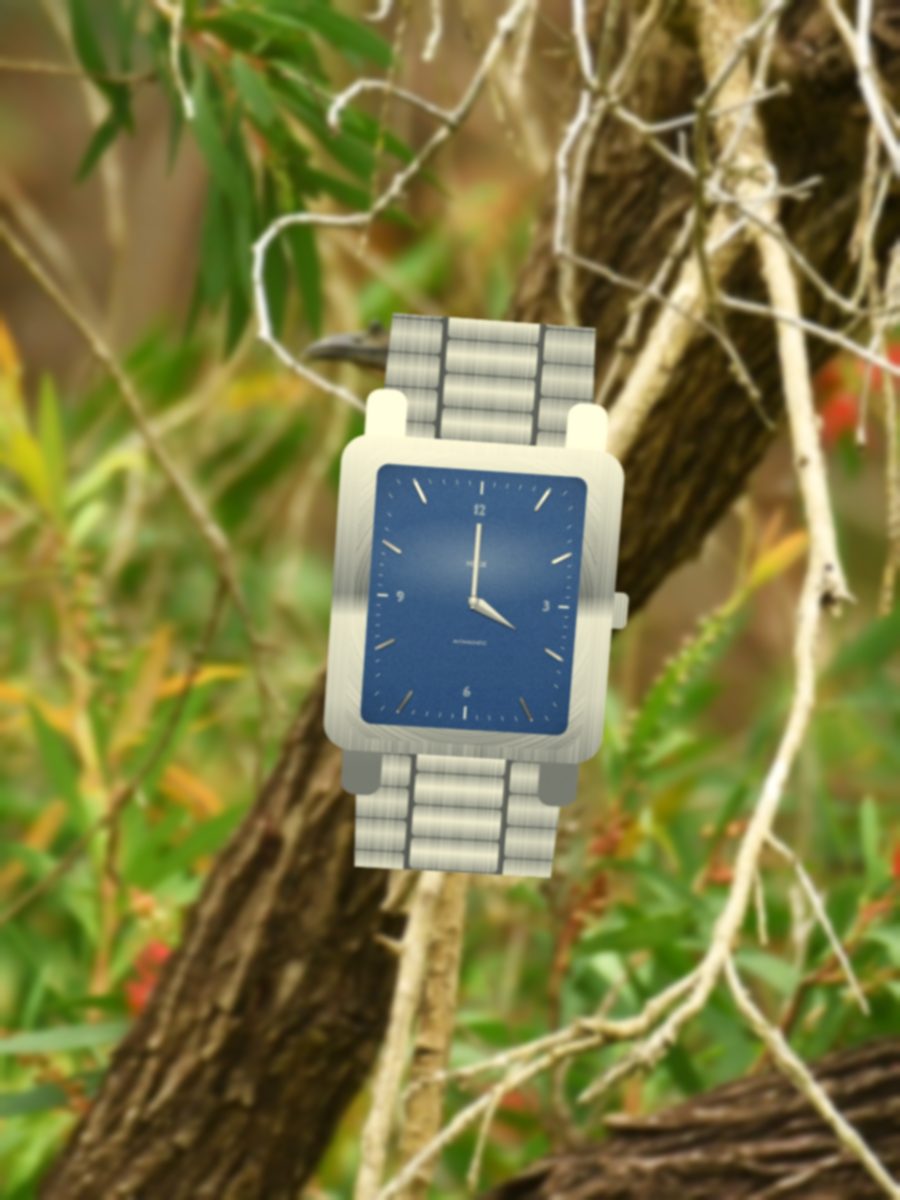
4:00
